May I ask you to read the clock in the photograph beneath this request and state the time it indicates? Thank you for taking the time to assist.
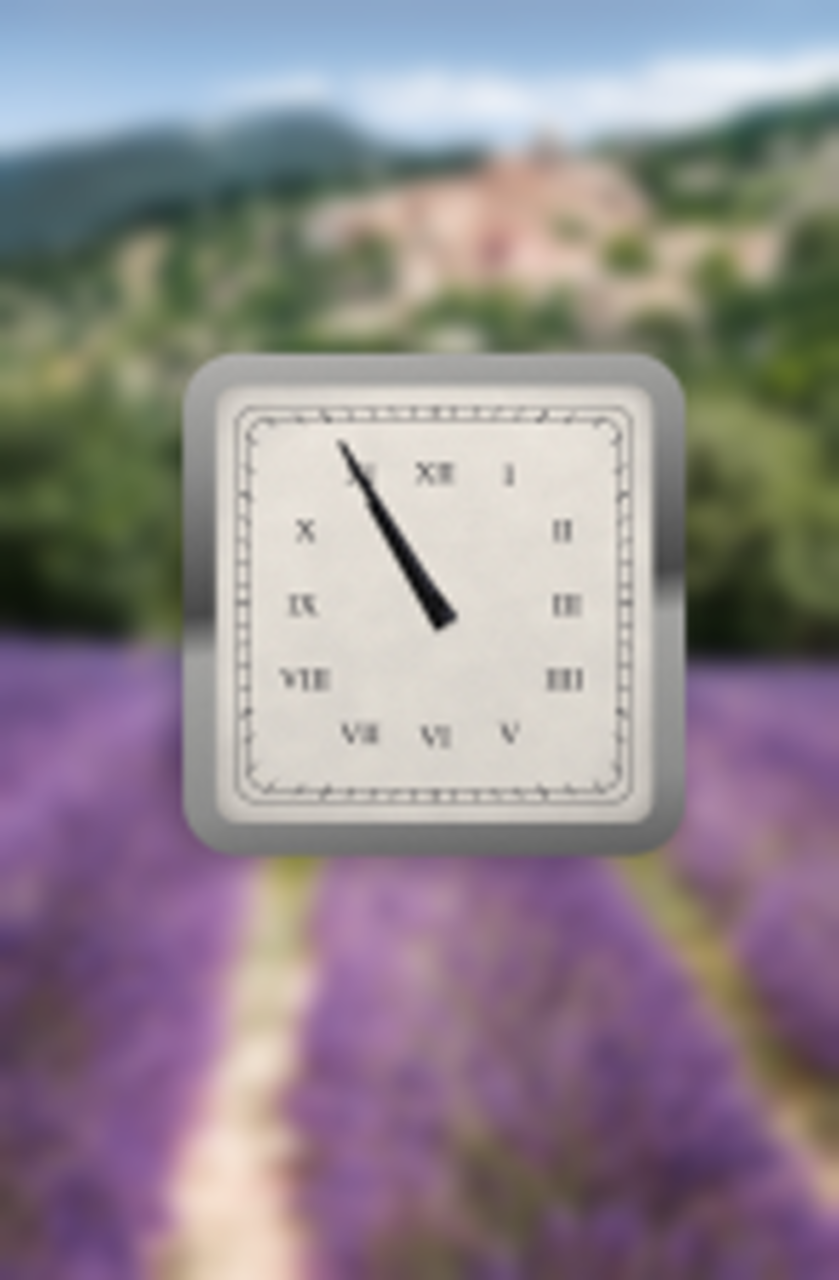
10:55
